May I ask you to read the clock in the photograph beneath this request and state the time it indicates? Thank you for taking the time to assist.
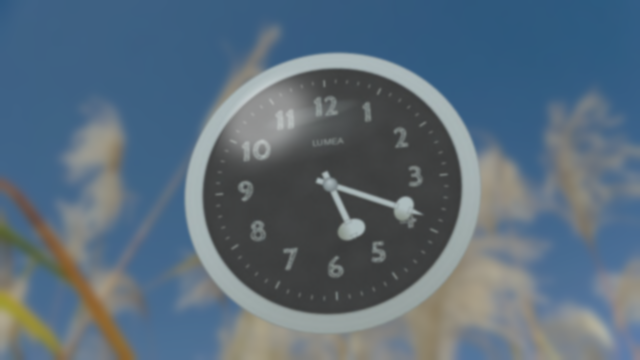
5:19
